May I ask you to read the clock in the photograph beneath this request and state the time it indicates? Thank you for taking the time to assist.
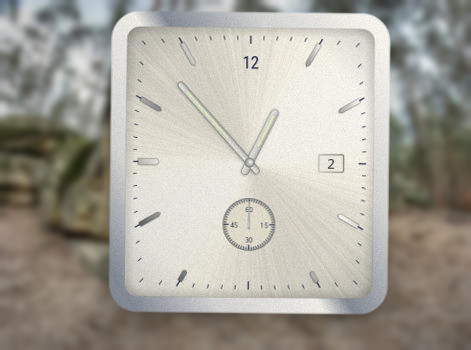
12:53
